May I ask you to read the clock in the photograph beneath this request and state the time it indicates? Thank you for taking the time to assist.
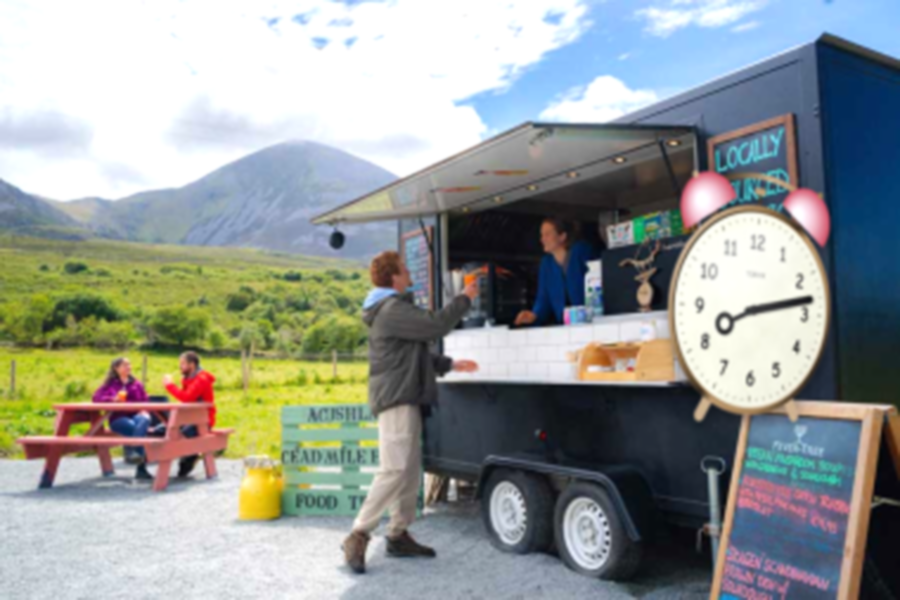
8:13
